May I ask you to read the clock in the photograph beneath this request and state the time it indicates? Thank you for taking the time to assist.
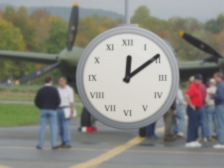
12:09
